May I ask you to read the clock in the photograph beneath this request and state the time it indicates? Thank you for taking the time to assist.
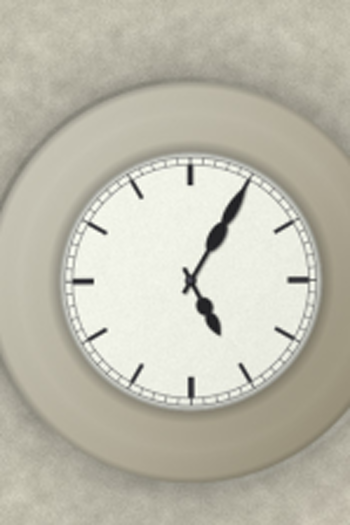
5:05
